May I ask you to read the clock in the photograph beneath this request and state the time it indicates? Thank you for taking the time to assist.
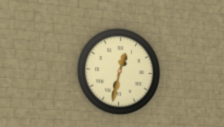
12:32
